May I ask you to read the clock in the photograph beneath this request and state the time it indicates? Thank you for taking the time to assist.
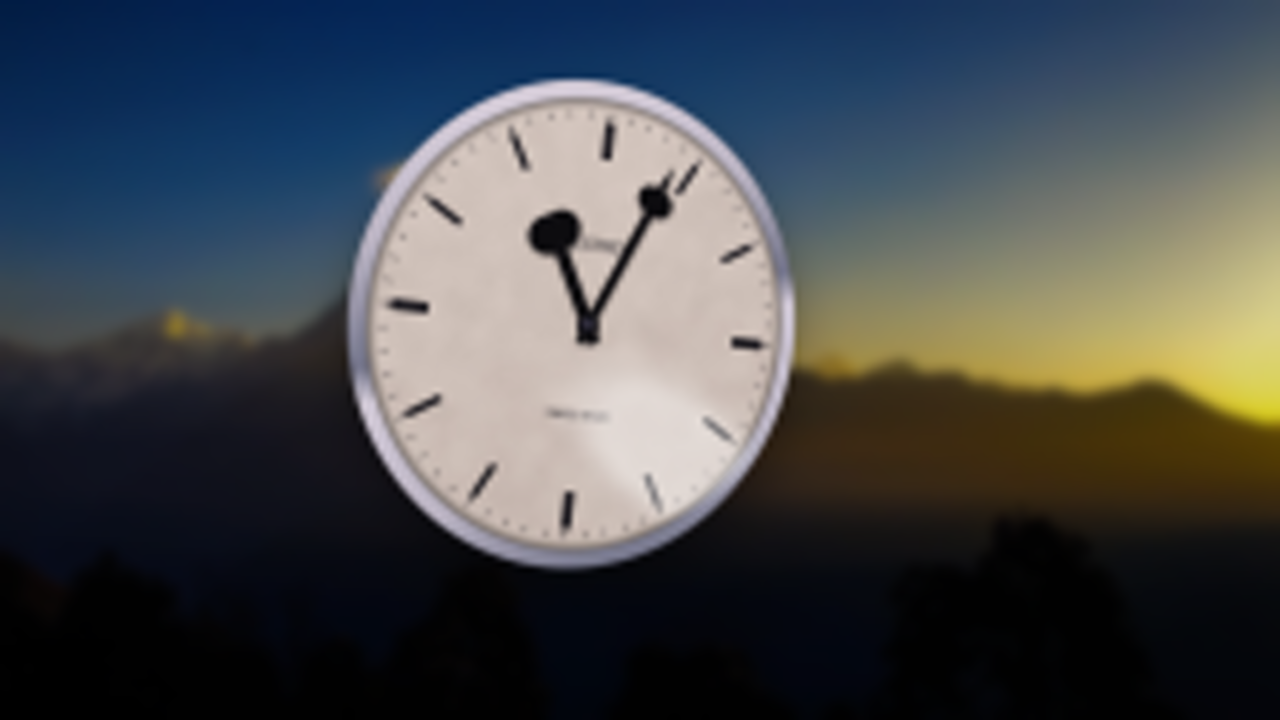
11:04
